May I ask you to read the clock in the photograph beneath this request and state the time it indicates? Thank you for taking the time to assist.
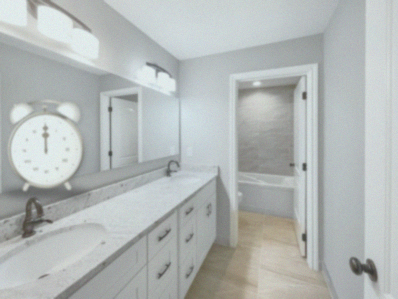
12:00
